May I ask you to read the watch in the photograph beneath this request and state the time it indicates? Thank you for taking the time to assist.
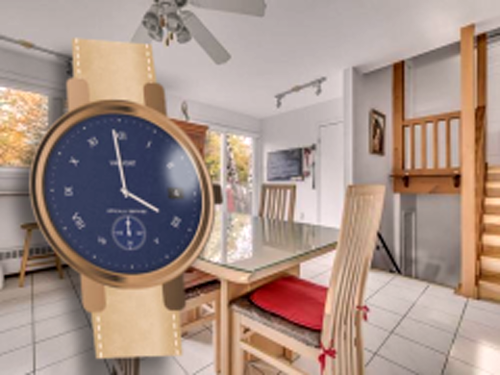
3:59
